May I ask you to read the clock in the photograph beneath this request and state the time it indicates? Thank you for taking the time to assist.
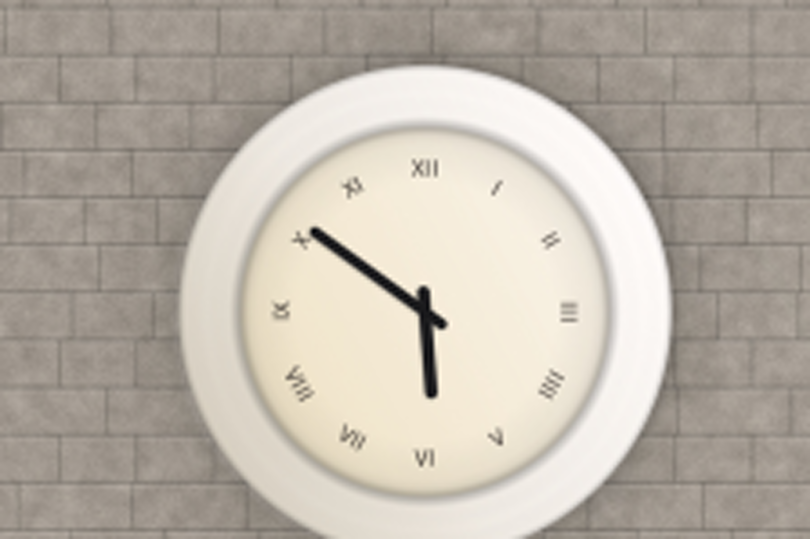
5:51
